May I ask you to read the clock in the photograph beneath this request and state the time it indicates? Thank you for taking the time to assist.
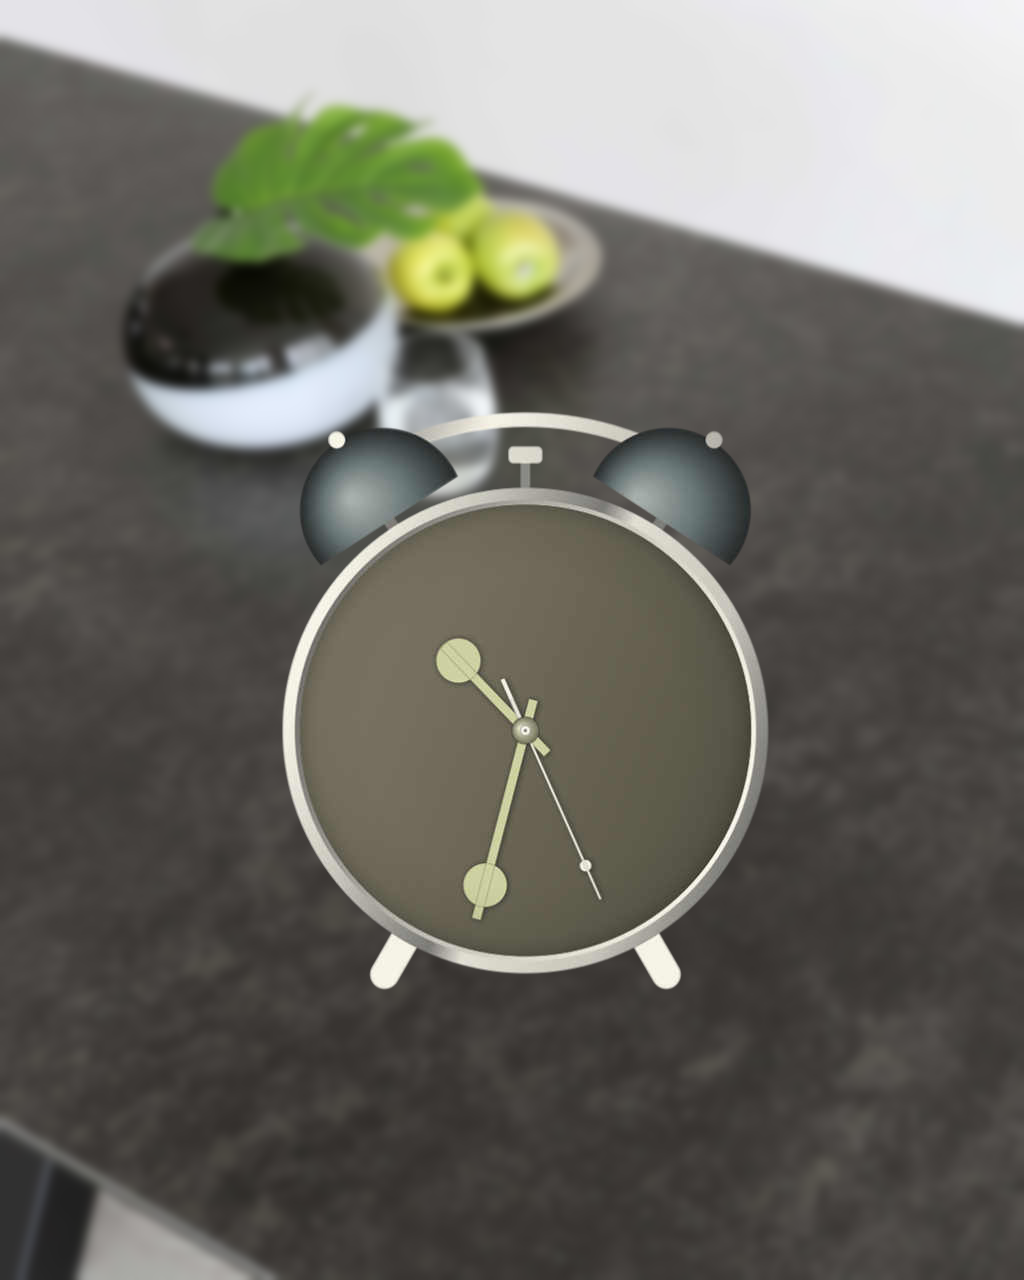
10:32:26
